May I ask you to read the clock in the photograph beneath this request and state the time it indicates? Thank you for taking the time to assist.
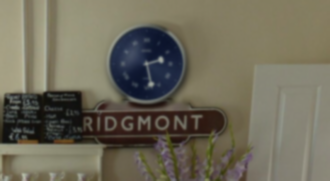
2:28
